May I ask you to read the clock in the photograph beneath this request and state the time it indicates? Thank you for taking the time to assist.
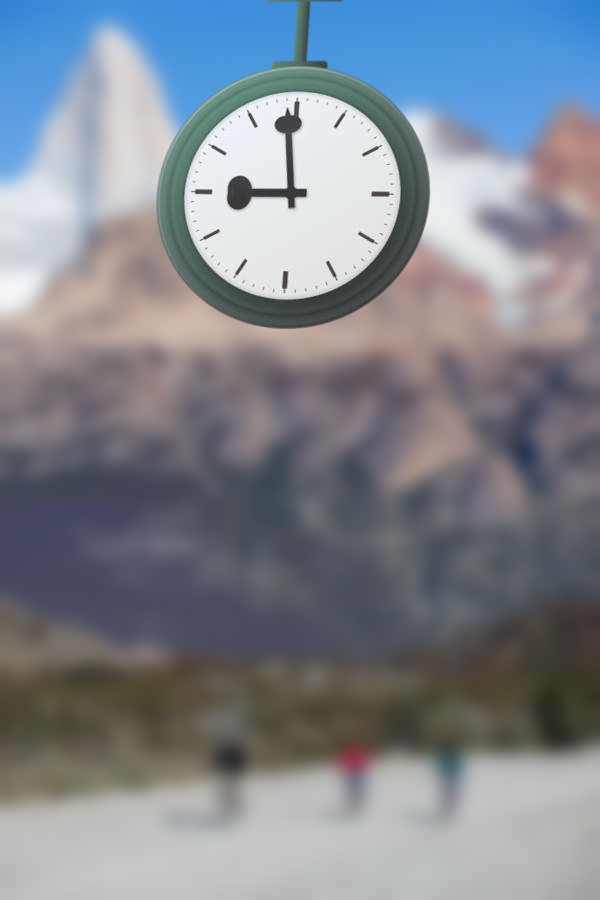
8:59
